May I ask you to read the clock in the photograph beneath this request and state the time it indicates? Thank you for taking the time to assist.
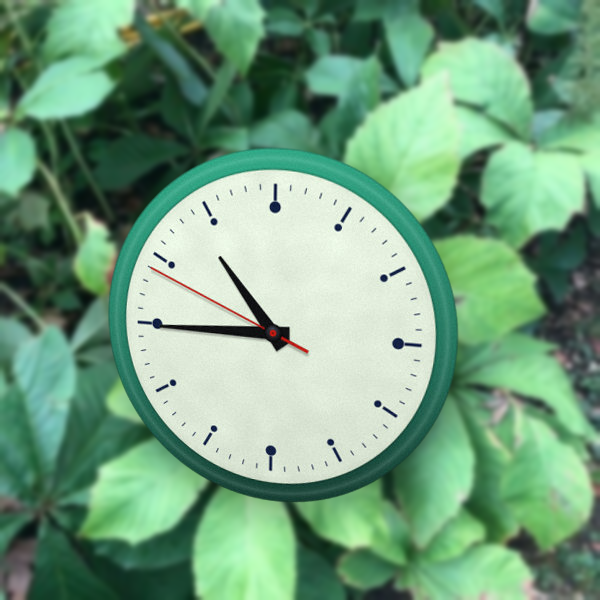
10:44:49
